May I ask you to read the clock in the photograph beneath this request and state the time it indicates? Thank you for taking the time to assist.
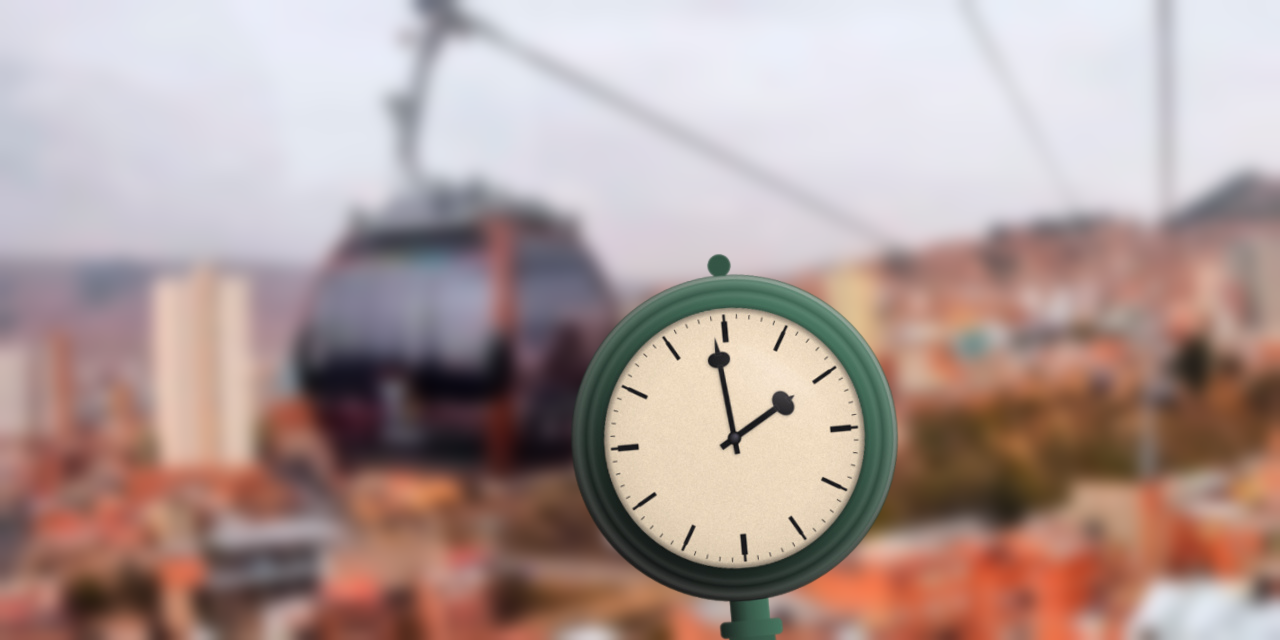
1:59
